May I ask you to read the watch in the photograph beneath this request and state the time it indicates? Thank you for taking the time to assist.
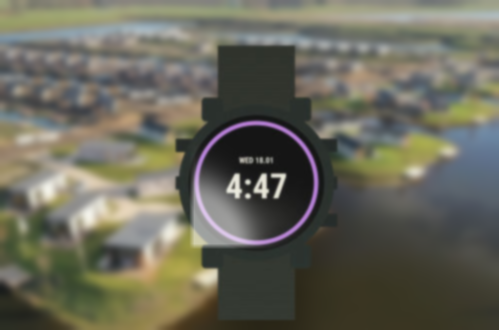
4:47
